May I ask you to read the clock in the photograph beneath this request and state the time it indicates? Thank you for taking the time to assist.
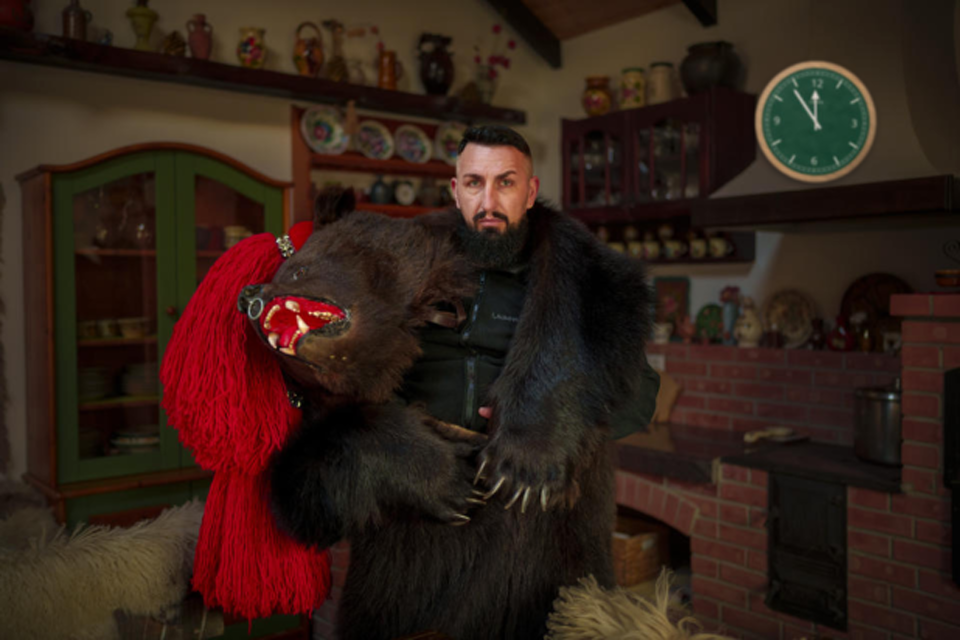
11:54
